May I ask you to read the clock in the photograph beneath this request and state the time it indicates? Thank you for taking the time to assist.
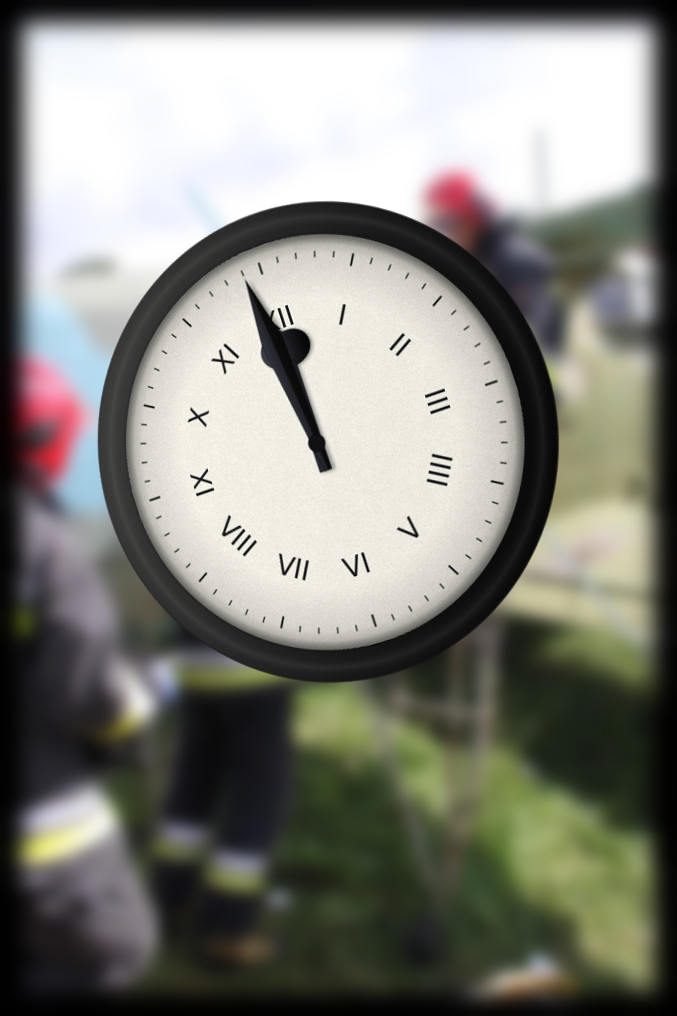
11:59
